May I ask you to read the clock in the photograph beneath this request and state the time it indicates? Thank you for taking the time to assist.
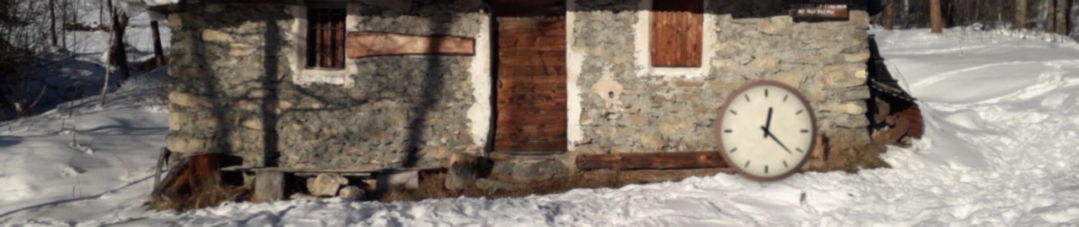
12:22
